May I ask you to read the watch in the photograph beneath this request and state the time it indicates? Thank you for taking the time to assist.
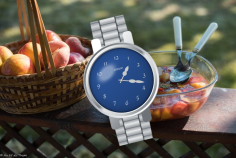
1:18
